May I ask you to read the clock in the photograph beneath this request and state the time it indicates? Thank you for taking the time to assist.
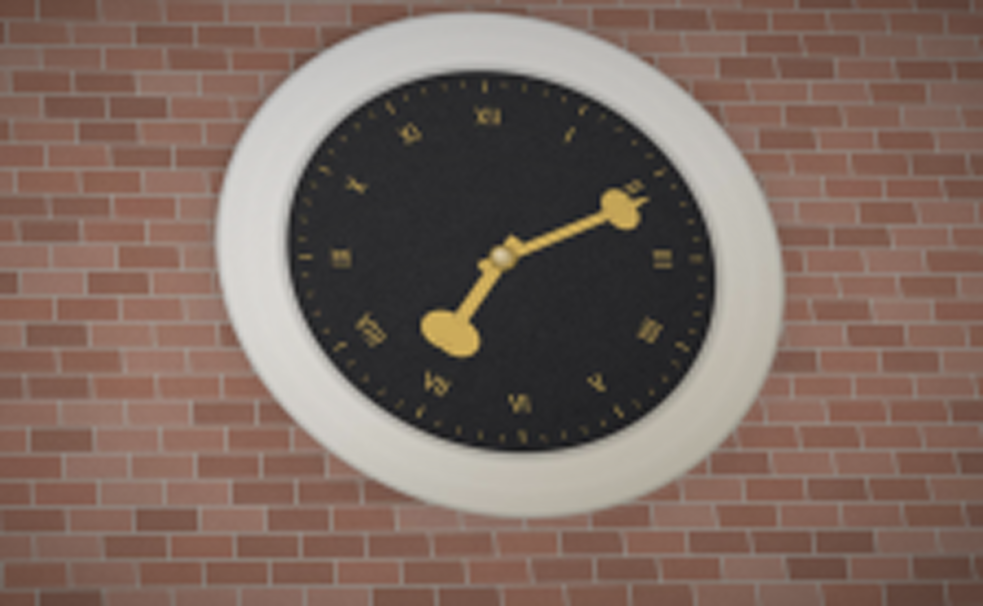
7:11
